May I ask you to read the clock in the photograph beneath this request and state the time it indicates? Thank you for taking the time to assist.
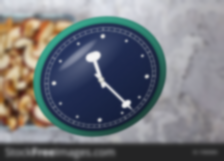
11:23
